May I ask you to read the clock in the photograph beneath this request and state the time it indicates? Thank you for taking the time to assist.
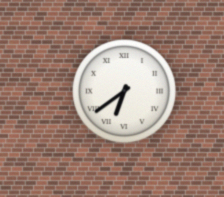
6:39
